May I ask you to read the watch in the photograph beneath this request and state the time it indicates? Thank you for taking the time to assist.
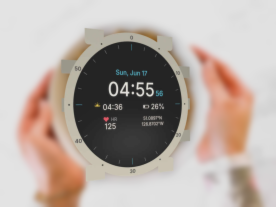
4:55
